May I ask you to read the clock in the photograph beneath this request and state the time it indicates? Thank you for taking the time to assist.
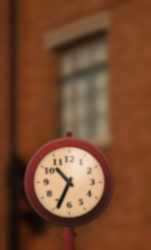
10:34
